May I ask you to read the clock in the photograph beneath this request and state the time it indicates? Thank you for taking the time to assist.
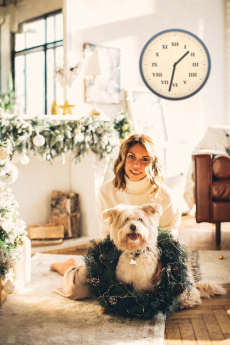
1:32
